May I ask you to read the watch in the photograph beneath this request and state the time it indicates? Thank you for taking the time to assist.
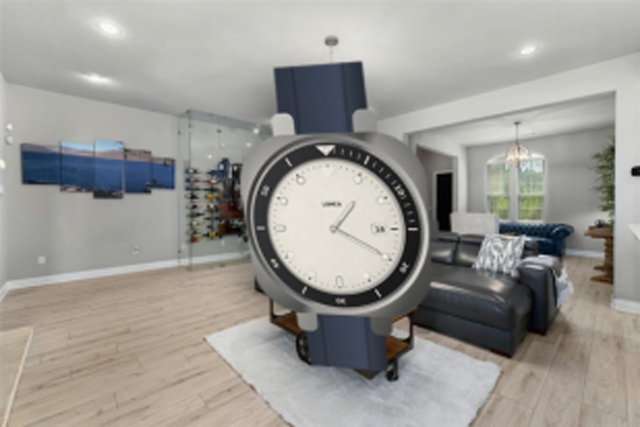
1:20
